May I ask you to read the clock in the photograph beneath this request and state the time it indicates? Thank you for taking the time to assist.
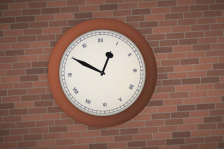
12:50
